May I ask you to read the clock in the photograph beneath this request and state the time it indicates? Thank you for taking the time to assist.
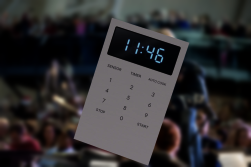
11:46
